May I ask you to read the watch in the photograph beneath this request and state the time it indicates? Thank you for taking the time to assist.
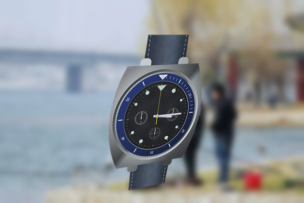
3:15
